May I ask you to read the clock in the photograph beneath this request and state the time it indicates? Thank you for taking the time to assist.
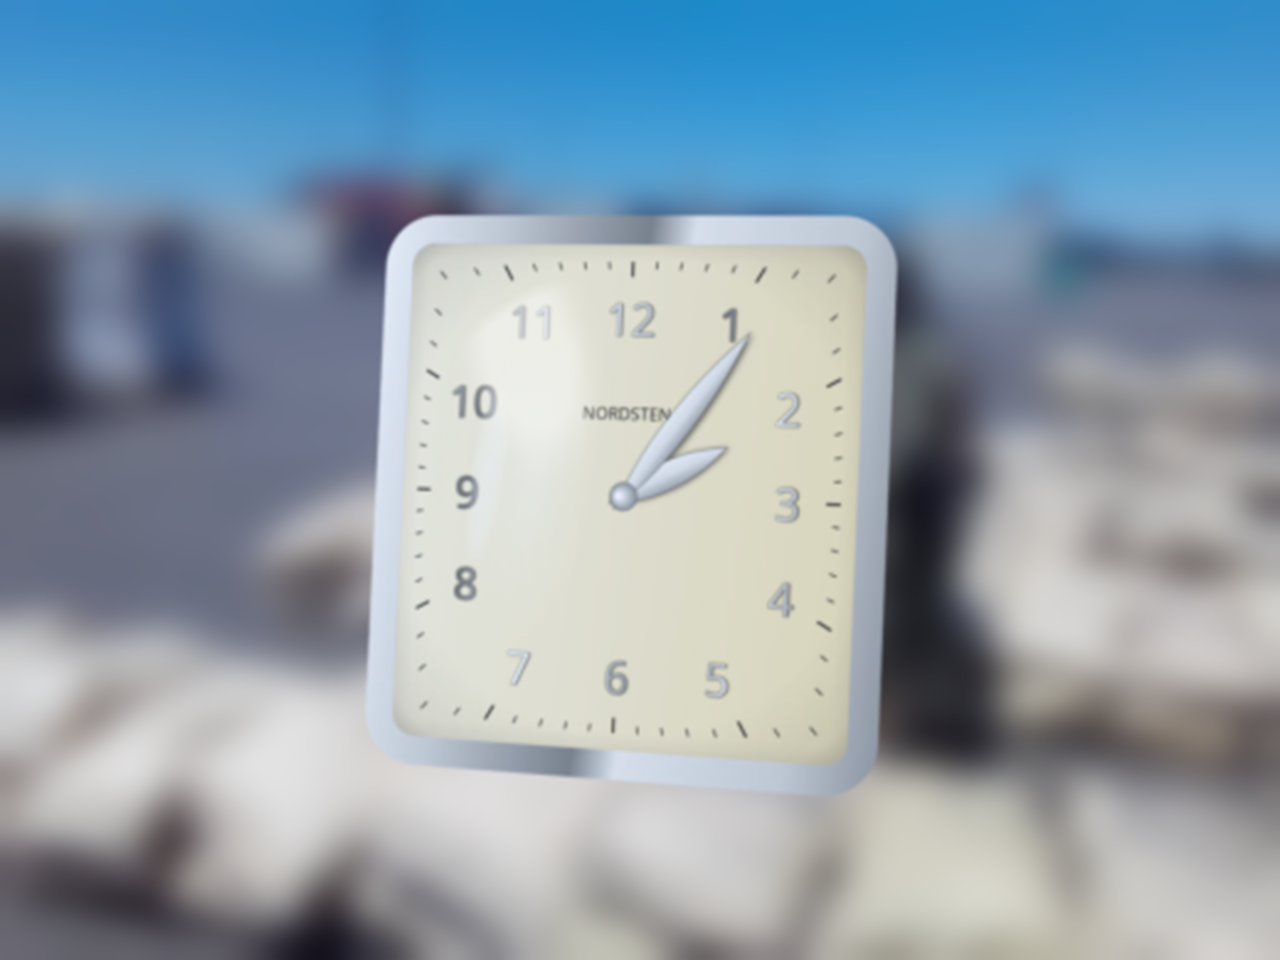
2:06
